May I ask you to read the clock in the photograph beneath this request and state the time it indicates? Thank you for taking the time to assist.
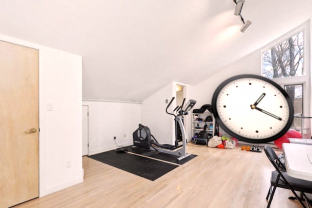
1:20
